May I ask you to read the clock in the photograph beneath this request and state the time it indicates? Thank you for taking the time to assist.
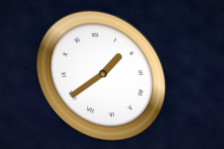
1:40
